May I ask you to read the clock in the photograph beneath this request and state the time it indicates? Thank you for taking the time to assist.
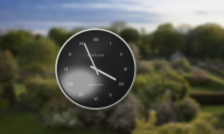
3:56
